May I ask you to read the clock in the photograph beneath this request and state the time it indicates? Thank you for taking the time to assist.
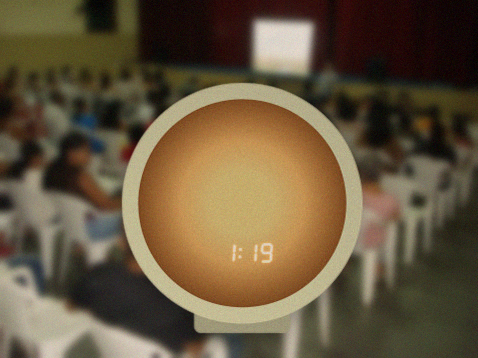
1:19
